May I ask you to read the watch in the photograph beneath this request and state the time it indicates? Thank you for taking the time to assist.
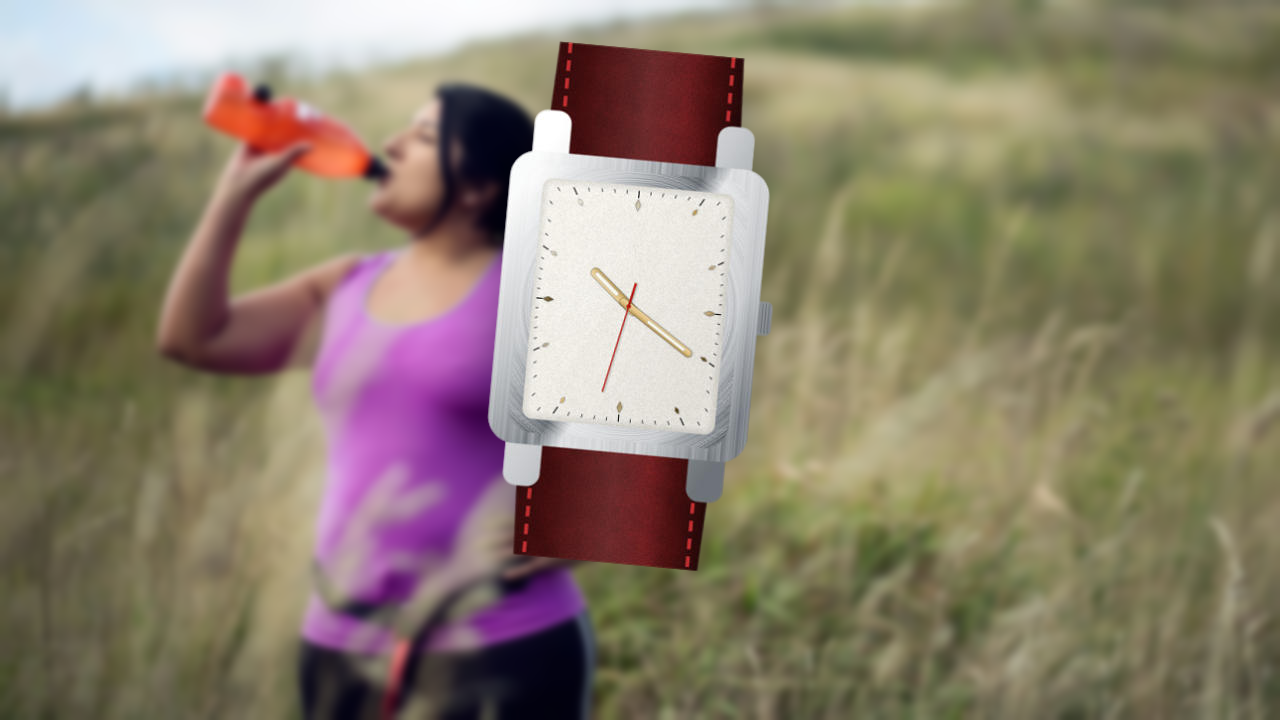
10:20:32
